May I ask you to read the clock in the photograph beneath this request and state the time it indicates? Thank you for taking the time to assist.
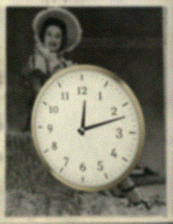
12:12
